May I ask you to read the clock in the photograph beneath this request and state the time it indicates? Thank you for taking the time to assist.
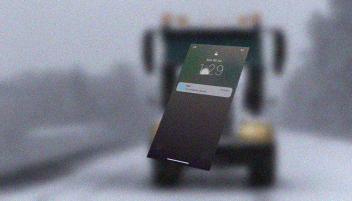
1:29
